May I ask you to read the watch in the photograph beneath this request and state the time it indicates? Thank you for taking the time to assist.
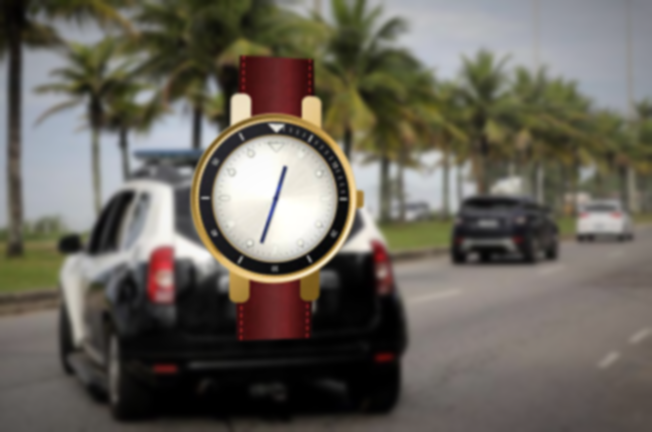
12:33
